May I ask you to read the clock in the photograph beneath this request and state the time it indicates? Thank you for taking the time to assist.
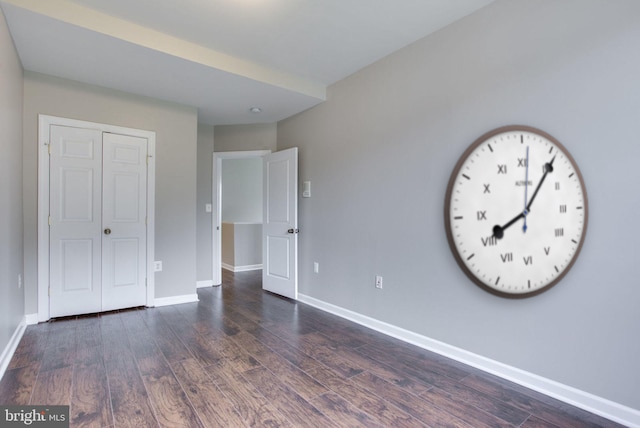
8:06:01
